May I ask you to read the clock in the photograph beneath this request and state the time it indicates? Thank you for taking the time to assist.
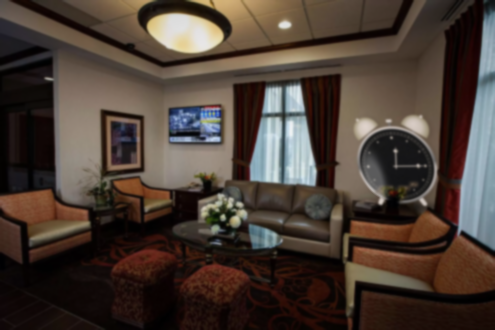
12:15
